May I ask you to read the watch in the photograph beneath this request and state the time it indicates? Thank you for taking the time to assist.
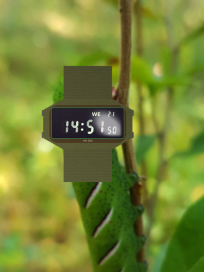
14:51:50
